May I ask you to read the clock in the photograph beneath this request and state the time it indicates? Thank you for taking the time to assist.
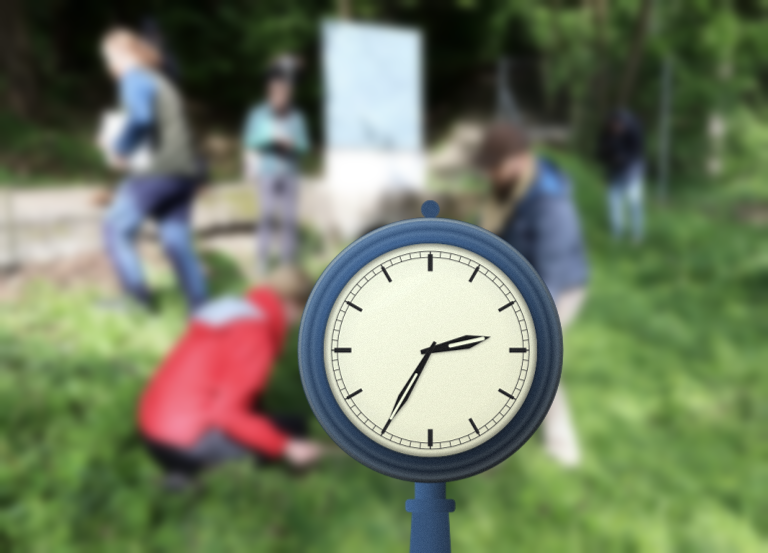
2:35
